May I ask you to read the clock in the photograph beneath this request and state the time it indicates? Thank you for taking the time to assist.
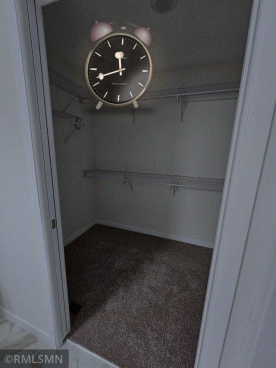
11:42
